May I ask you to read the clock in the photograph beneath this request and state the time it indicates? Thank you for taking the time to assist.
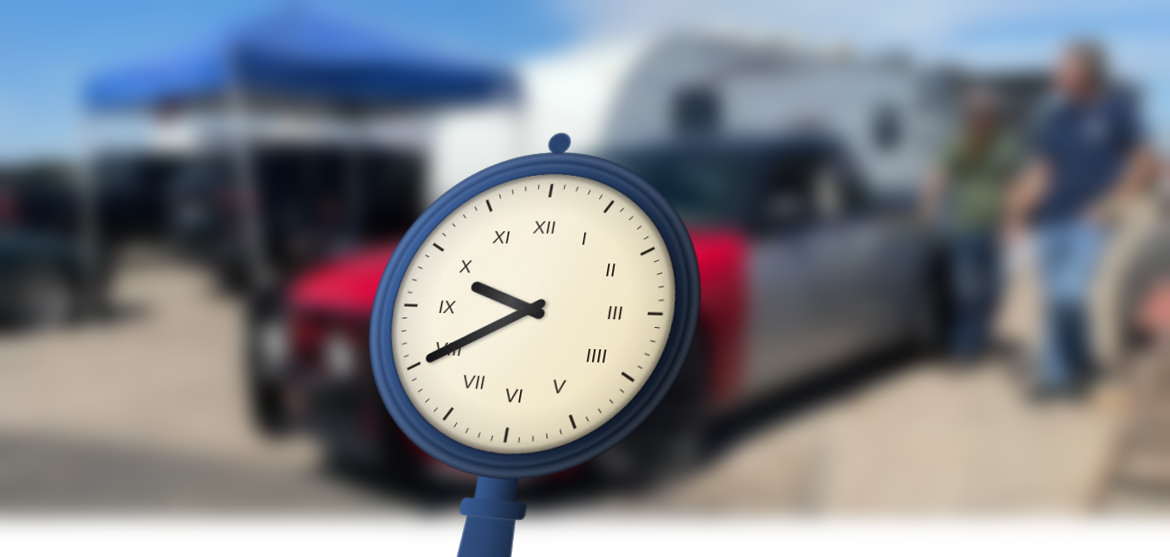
9:40
